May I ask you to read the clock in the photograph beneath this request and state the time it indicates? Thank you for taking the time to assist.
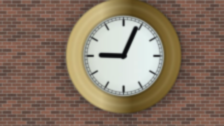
9:04
